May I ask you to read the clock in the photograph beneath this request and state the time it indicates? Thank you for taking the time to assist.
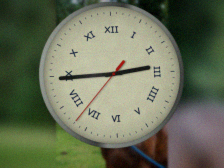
2:44:37
